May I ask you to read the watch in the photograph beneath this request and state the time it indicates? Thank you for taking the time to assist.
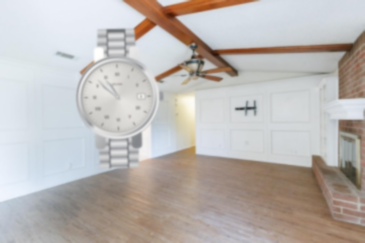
10:52
